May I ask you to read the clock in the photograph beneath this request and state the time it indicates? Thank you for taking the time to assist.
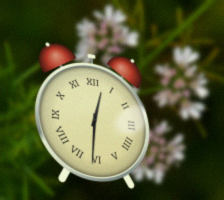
12:31
